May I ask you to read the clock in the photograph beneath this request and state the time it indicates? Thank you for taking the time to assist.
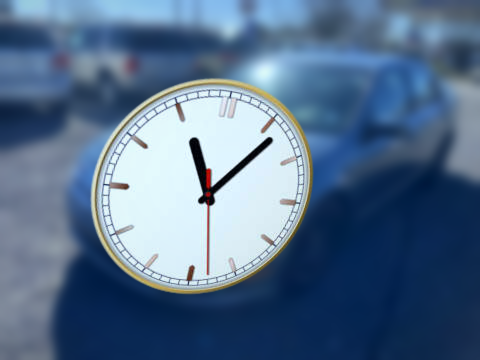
11:06:28
